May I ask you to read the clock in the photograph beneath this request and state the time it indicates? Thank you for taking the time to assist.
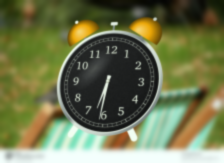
6:31
